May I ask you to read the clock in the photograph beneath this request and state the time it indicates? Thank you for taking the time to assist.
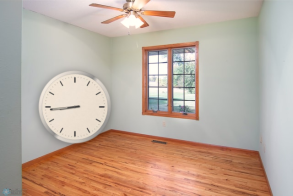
8:44
